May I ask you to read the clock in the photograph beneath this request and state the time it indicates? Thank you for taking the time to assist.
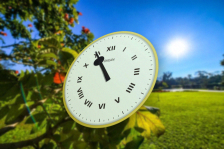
10:55
